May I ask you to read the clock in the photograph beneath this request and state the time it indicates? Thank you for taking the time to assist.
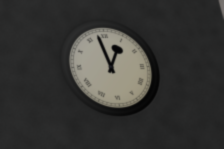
12:58
